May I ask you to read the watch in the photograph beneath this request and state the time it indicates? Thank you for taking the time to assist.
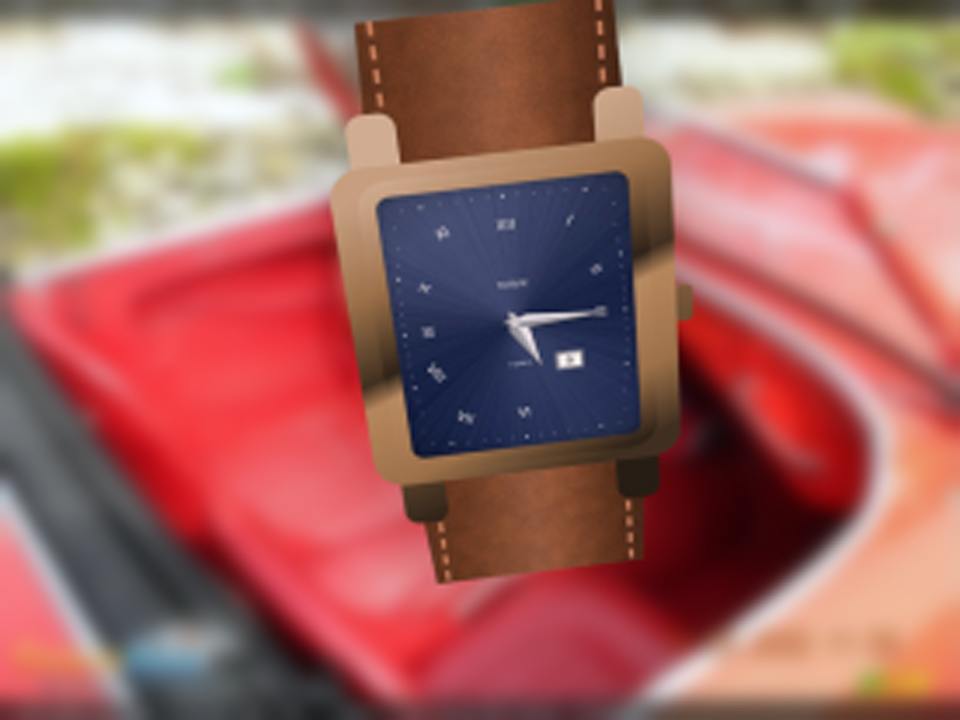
5:15
